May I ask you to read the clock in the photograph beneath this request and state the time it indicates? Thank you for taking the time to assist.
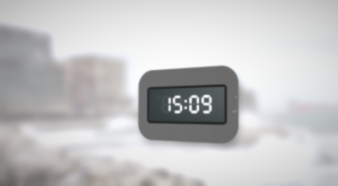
15:09
